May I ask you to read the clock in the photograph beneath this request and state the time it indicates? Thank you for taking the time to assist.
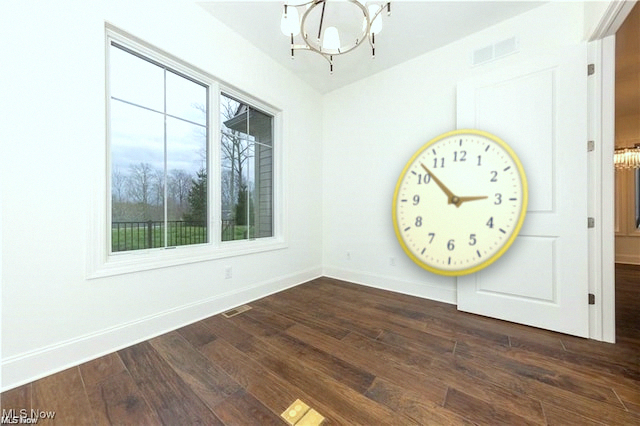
2:52
